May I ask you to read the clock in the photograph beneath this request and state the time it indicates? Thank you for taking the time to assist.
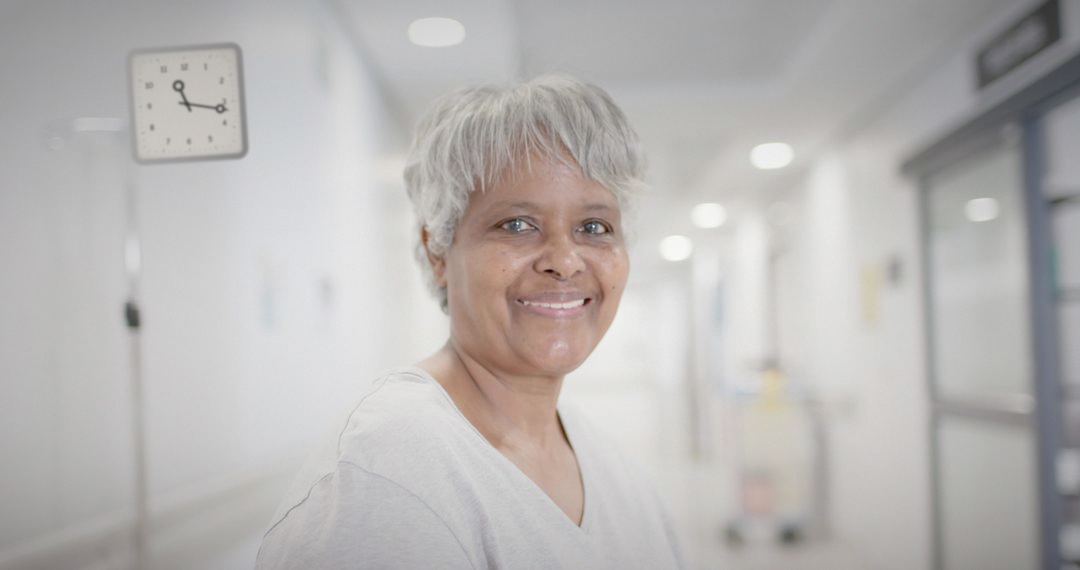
11:17
